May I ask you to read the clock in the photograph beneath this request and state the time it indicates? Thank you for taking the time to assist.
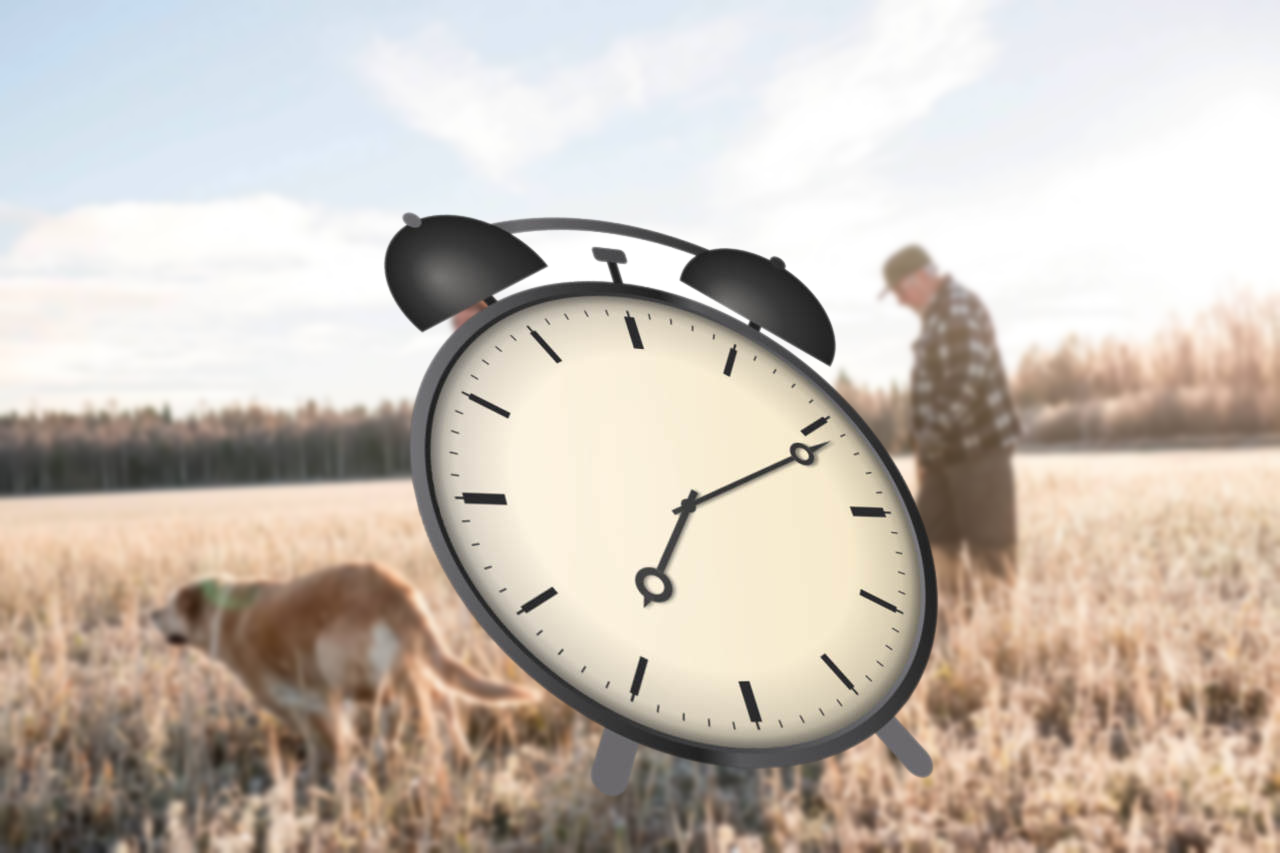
7:11
